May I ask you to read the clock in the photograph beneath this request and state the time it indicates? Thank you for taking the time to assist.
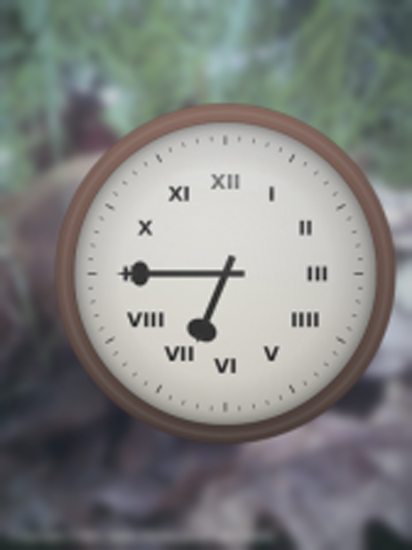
6:45
